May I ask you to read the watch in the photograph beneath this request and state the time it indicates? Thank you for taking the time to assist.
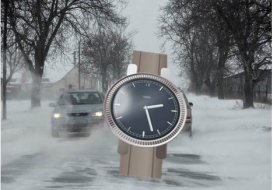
2:27
